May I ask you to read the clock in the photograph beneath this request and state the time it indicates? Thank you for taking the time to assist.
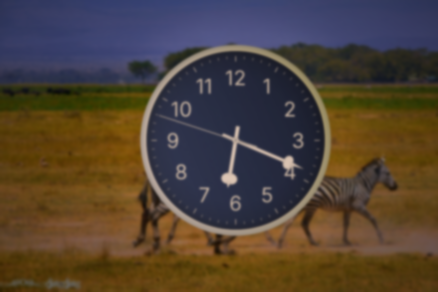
6:18:48
